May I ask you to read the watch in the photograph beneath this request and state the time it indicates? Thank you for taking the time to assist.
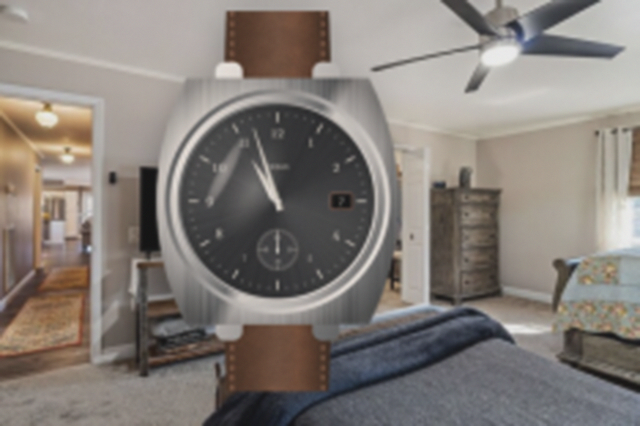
10:57
